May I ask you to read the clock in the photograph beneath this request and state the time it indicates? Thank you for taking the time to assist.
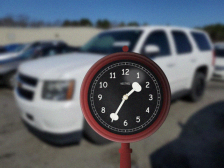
1:35
